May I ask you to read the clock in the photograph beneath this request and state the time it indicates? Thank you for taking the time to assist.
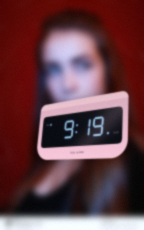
9:19
